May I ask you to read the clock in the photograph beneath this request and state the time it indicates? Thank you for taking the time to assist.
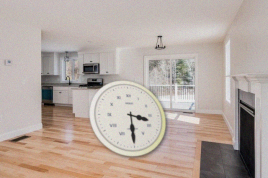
3:30
